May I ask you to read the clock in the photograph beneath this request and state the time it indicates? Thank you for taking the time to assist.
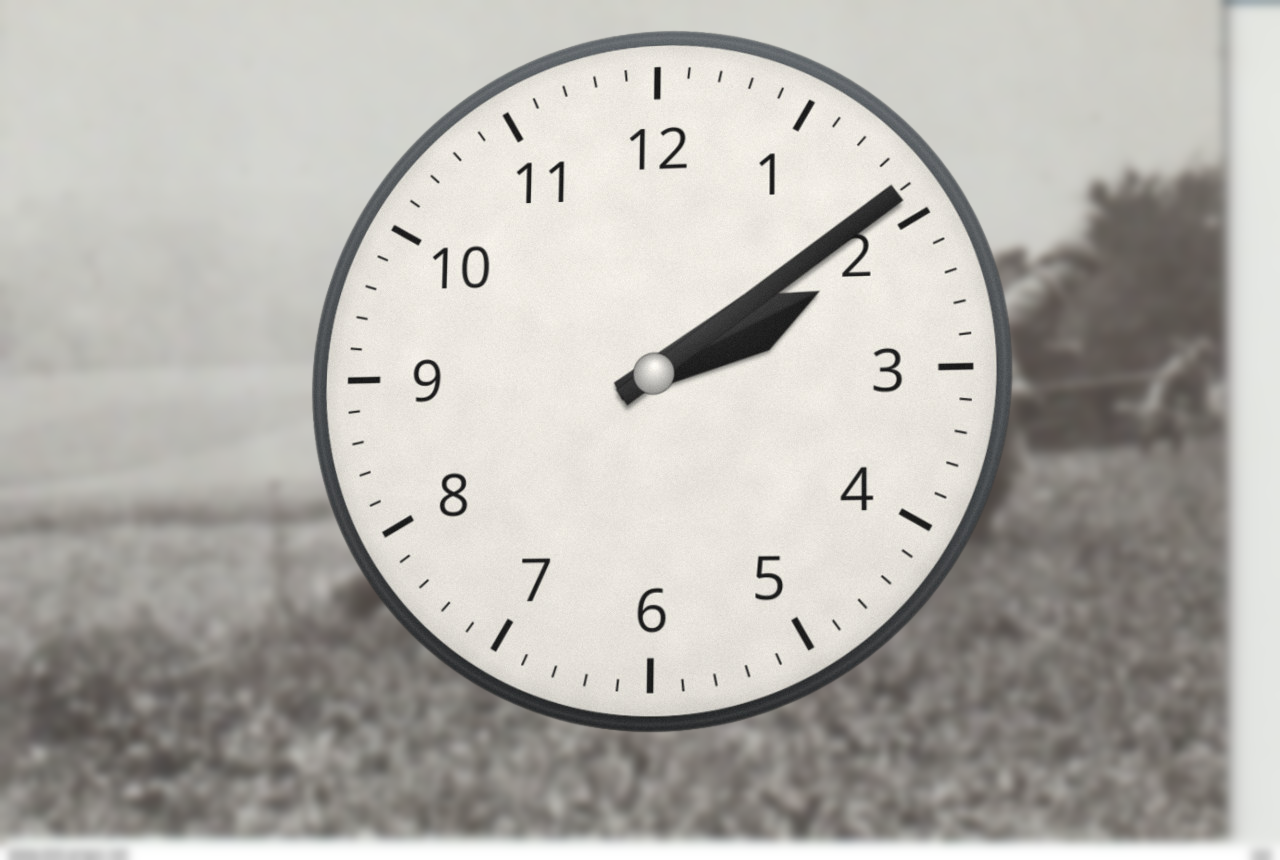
2:09
